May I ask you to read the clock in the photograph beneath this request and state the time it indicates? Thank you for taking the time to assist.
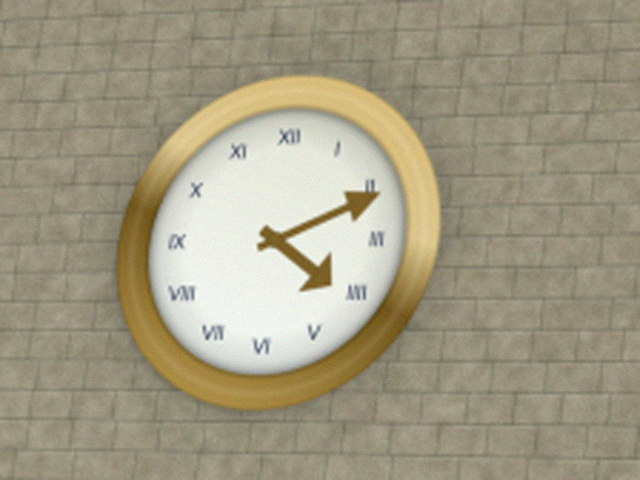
4:11
